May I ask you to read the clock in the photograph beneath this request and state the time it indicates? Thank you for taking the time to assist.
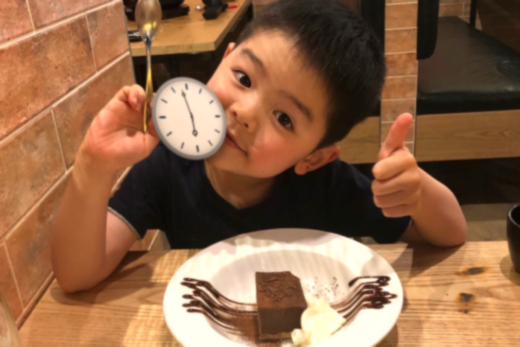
5:58
